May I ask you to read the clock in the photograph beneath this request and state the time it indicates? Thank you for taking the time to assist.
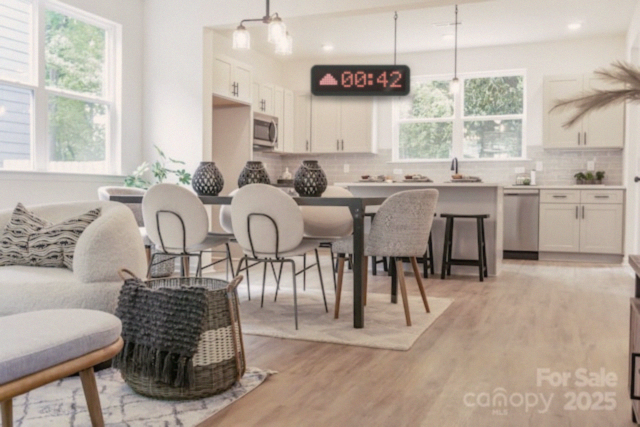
0:42
